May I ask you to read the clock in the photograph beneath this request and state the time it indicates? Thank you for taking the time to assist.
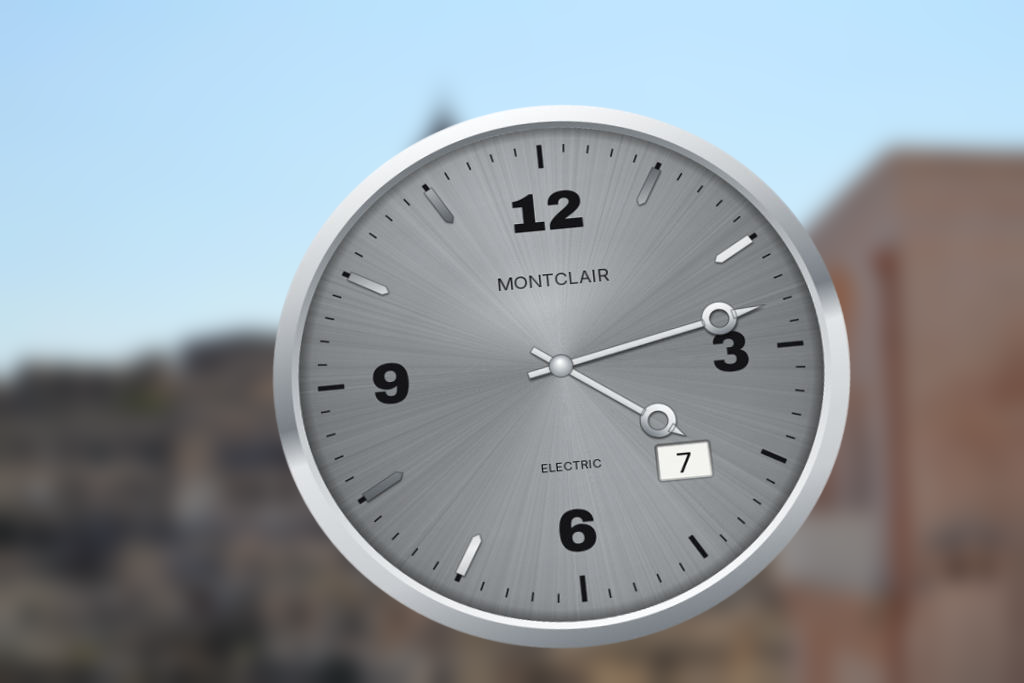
4:13
